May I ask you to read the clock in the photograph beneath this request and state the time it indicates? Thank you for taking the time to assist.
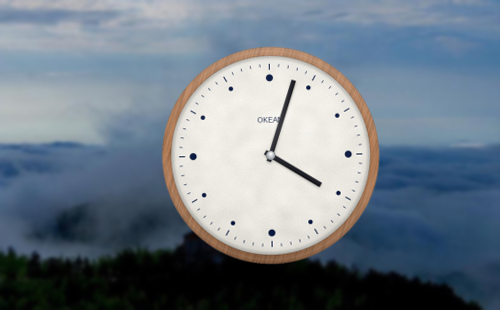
4:03
